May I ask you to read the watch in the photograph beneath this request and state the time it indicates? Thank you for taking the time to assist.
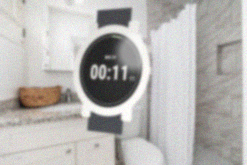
0:11
